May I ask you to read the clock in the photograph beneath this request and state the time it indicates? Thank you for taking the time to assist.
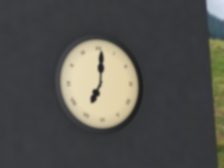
7:01
